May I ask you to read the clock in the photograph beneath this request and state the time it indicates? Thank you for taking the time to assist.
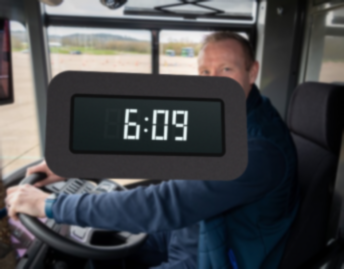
6:09
